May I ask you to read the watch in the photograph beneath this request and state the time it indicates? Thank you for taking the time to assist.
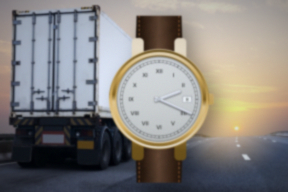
2:19
